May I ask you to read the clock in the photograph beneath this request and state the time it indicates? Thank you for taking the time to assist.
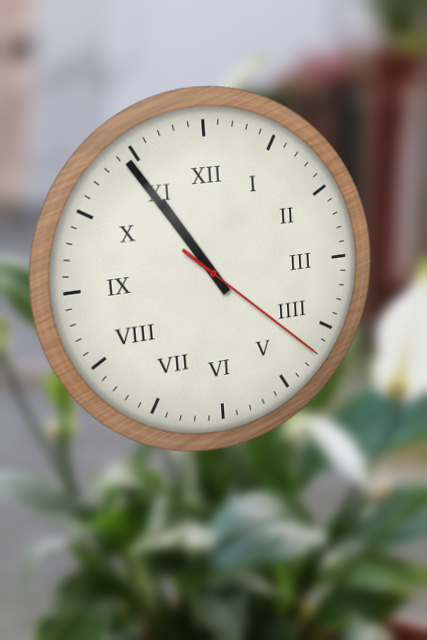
10:54:22
